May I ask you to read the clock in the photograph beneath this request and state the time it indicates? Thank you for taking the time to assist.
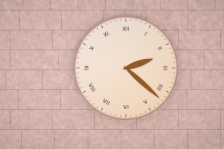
2:22
